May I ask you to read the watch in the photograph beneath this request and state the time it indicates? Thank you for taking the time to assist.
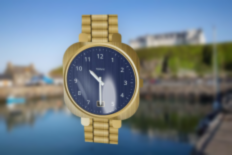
10:30
